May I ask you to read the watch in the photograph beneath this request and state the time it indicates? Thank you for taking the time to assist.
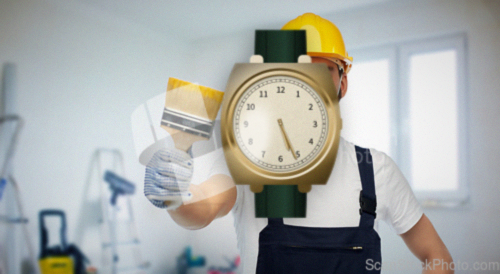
5:26
